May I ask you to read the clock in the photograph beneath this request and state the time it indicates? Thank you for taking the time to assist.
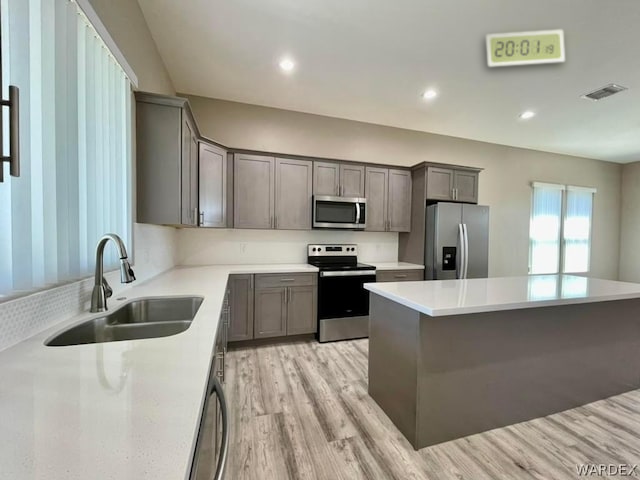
20:01
